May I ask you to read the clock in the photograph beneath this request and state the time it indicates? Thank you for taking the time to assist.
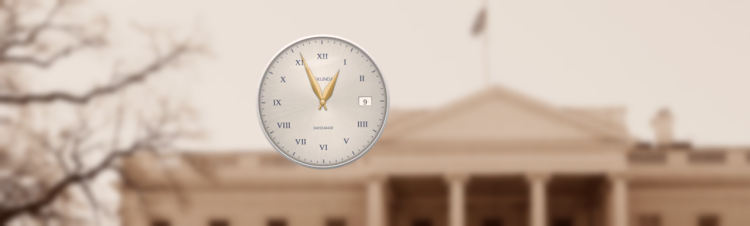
12:56
